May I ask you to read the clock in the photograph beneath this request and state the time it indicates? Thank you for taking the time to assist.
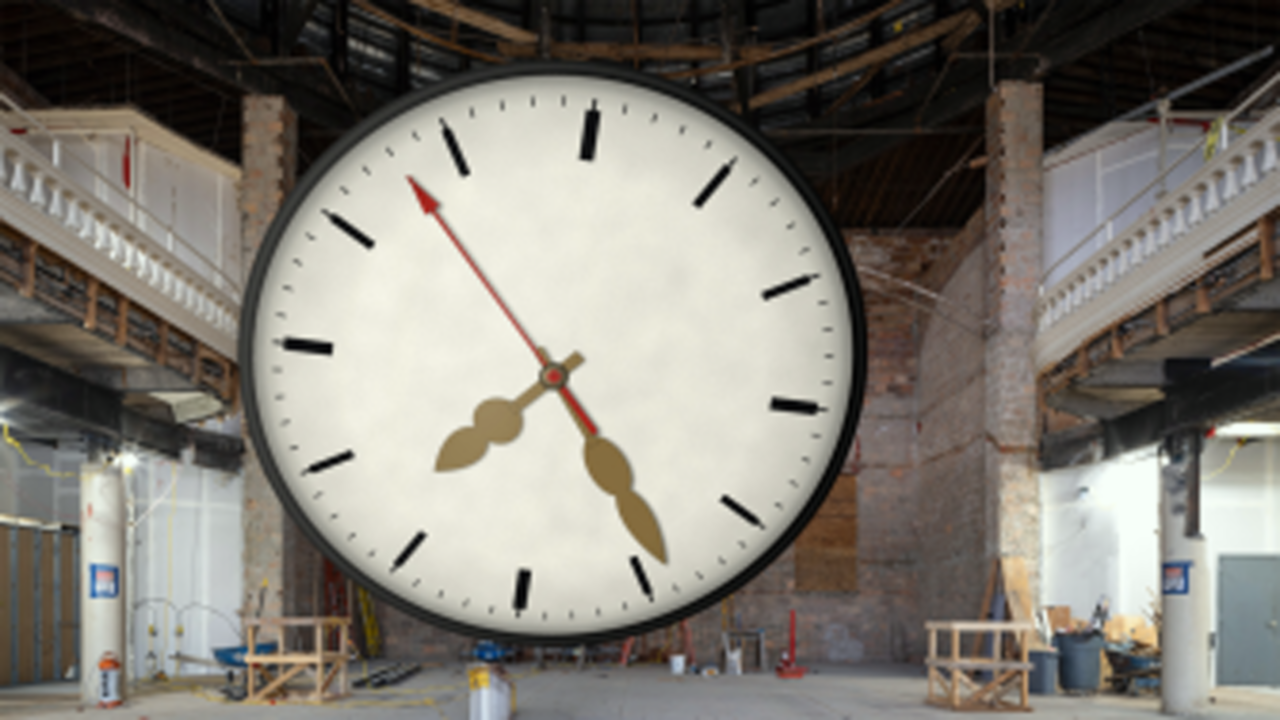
7:23:53
